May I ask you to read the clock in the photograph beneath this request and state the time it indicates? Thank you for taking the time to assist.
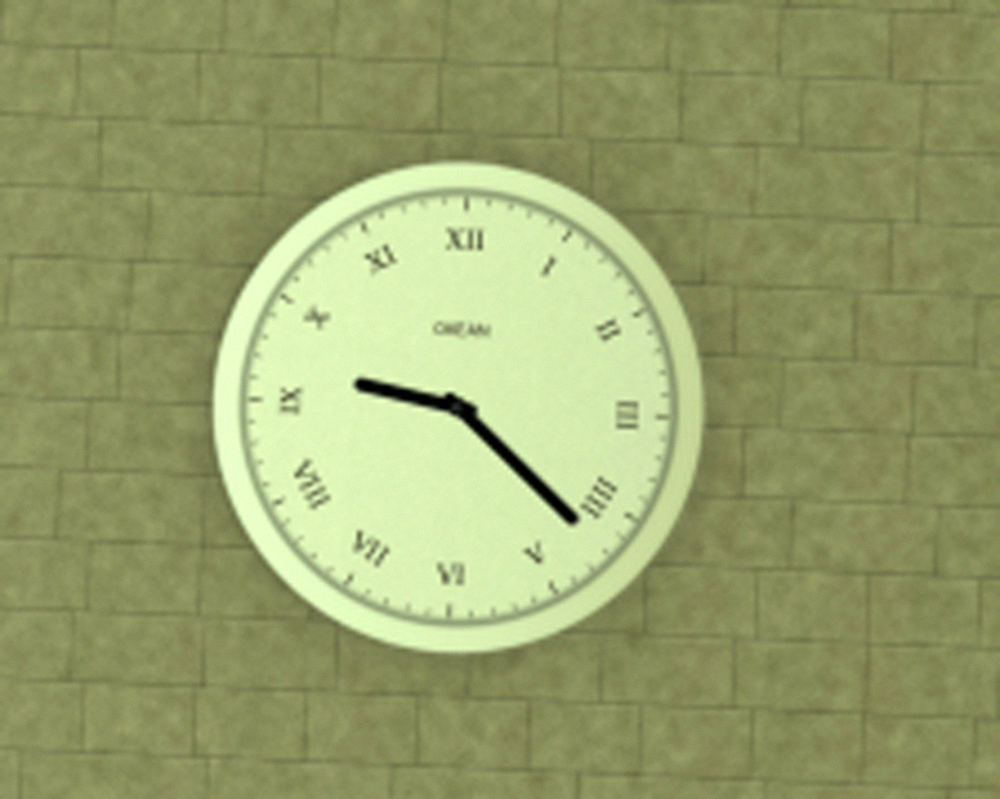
9:22
